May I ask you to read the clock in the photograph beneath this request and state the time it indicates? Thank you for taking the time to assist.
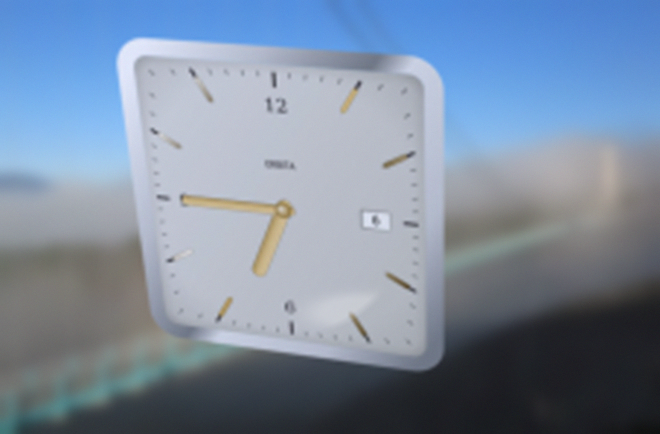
6:45
